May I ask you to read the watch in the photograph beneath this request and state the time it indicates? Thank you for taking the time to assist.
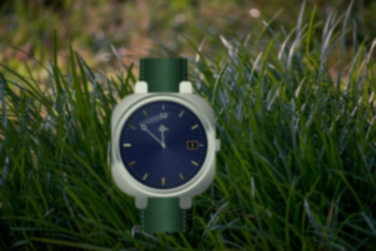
11:52
